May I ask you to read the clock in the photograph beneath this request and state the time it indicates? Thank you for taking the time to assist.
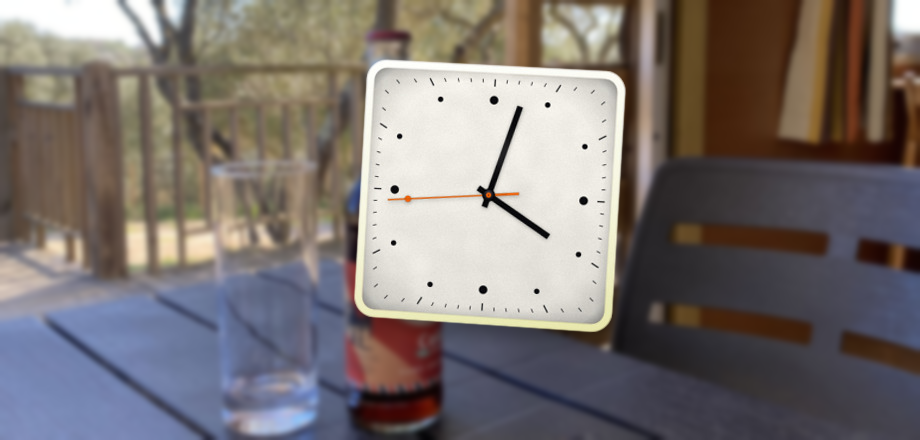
4:02:44
